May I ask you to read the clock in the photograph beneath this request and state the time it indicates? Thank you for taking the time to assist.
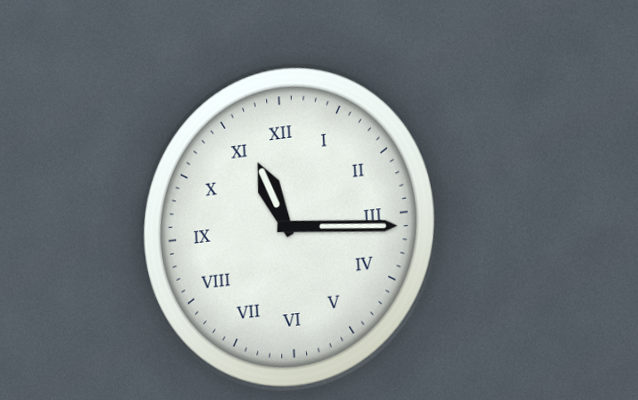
11:16
